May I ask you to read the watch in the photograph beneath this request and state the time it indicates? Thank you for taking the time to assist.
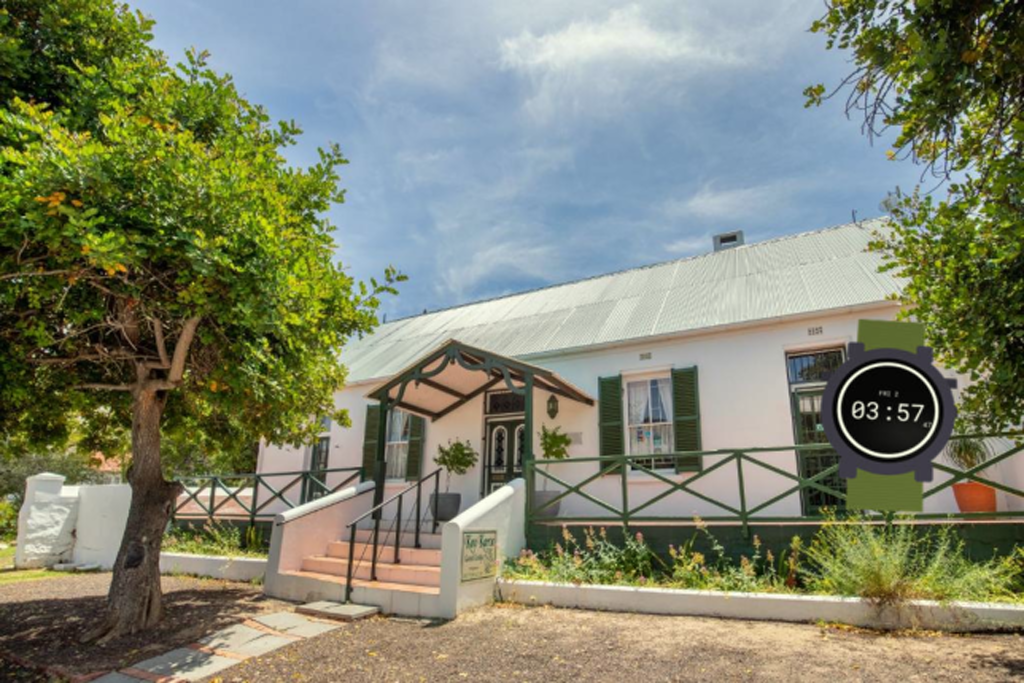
3:57
